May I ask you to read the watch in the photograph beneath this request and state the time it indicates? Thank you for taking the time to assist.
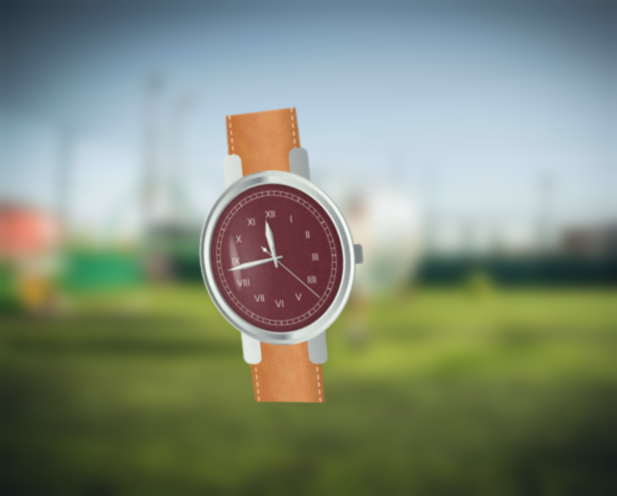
11:43:22
